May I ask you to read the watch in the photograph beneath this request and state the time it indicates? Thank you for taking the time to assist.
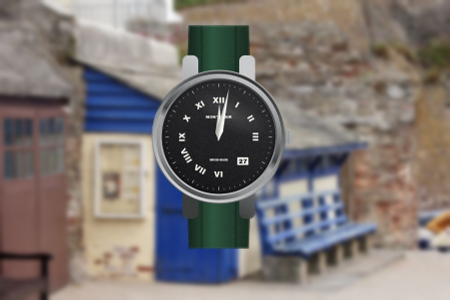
12:02
